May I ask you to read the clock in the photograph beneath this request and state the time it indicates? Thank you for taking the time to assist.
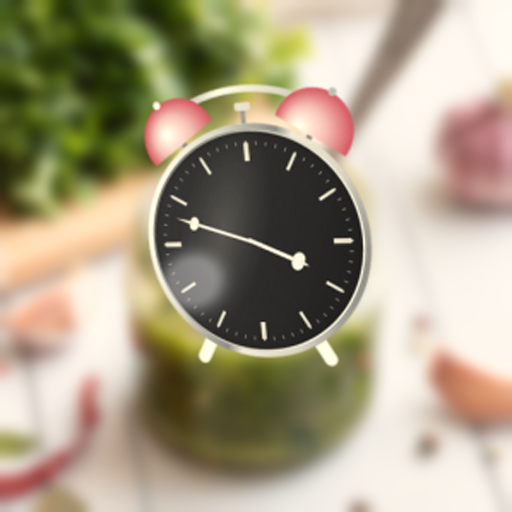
3:48
